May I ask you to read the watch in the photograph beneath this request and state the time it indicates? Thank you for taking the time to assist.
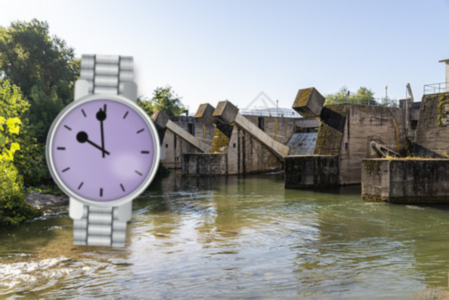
9:59
